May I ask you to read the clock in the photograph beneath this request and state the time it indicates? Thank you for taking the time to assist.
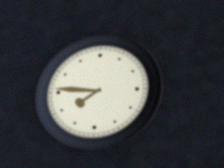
7:46
